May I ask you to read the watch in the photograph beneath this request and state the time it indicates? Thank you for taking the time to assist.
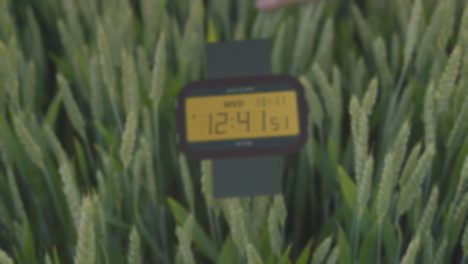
12:41:51
